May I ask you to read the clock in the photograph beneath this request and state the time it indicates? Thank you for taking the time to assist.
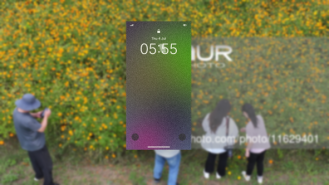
5:55
